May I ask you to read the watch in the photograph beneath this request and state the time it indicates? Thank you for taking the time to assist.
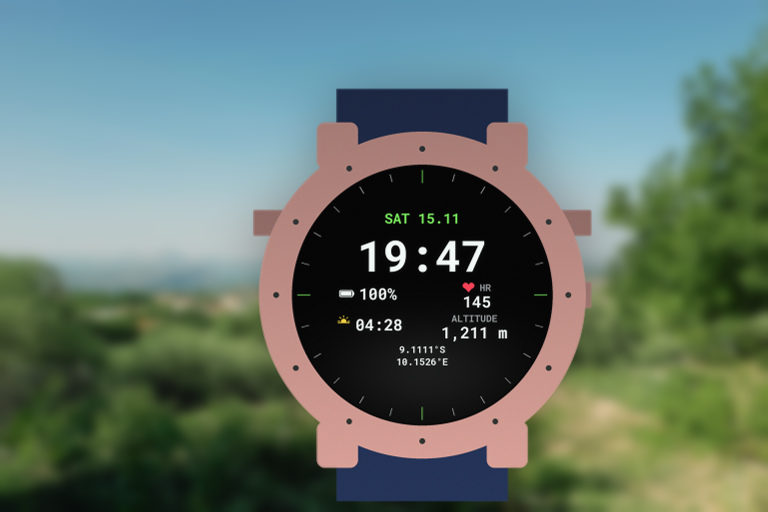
19:47
